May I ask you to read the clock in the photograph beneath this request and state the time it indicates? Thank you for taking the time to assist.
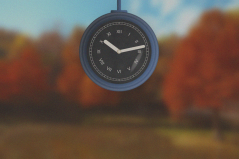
10:13
